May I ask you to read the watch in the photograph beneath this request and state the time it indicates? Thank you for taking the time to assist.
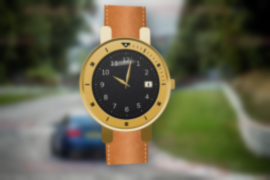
10:02
